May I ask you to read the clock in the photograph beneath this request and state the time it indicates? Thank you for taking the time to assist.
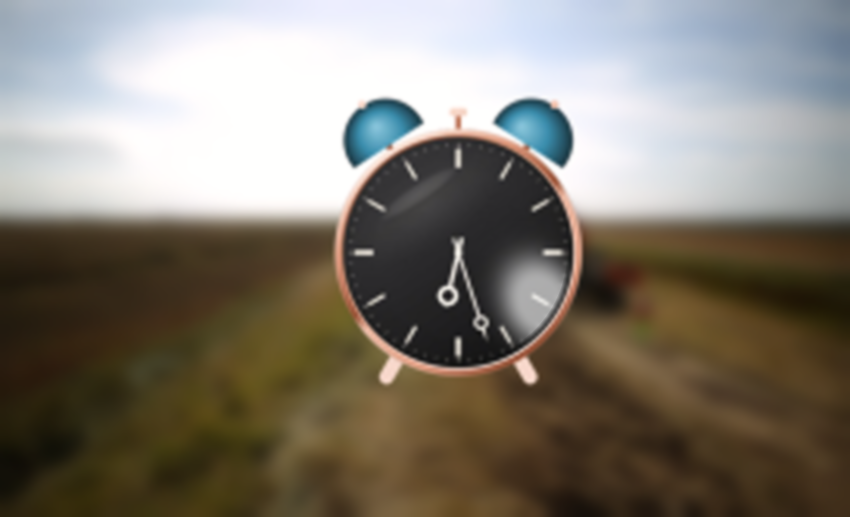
6:27
